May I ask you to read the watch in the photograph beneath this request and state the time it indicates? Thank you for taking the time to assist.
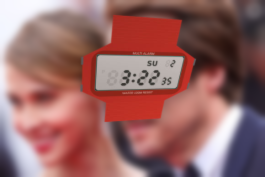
3:22
